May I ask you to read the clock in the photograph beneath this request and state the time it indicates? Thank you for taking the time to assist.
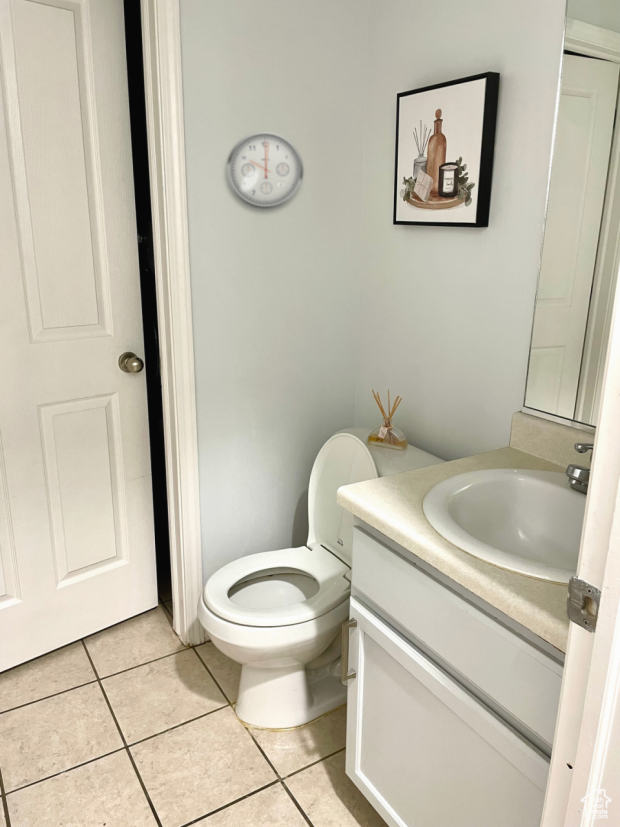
10:01
